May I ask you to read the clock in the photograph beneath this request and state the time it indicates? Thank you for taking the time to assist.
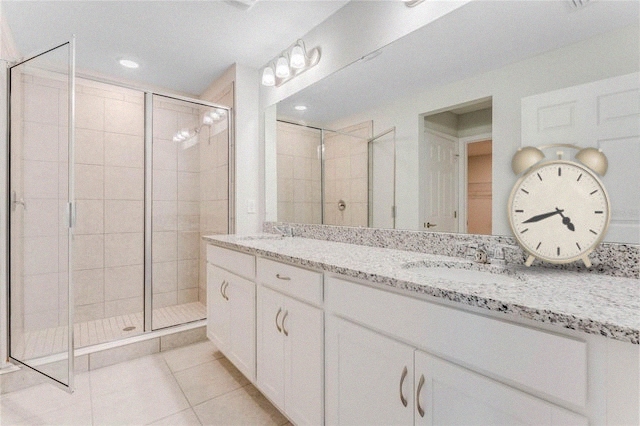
4:42
